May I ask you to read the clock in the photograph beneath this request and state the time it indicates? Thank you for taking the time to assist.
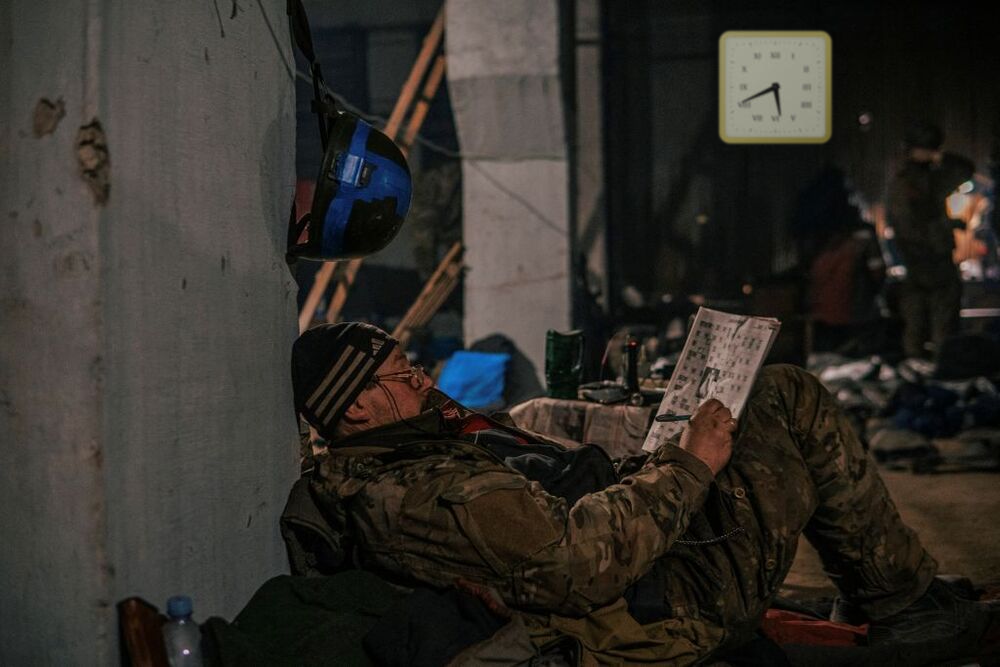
5:41
